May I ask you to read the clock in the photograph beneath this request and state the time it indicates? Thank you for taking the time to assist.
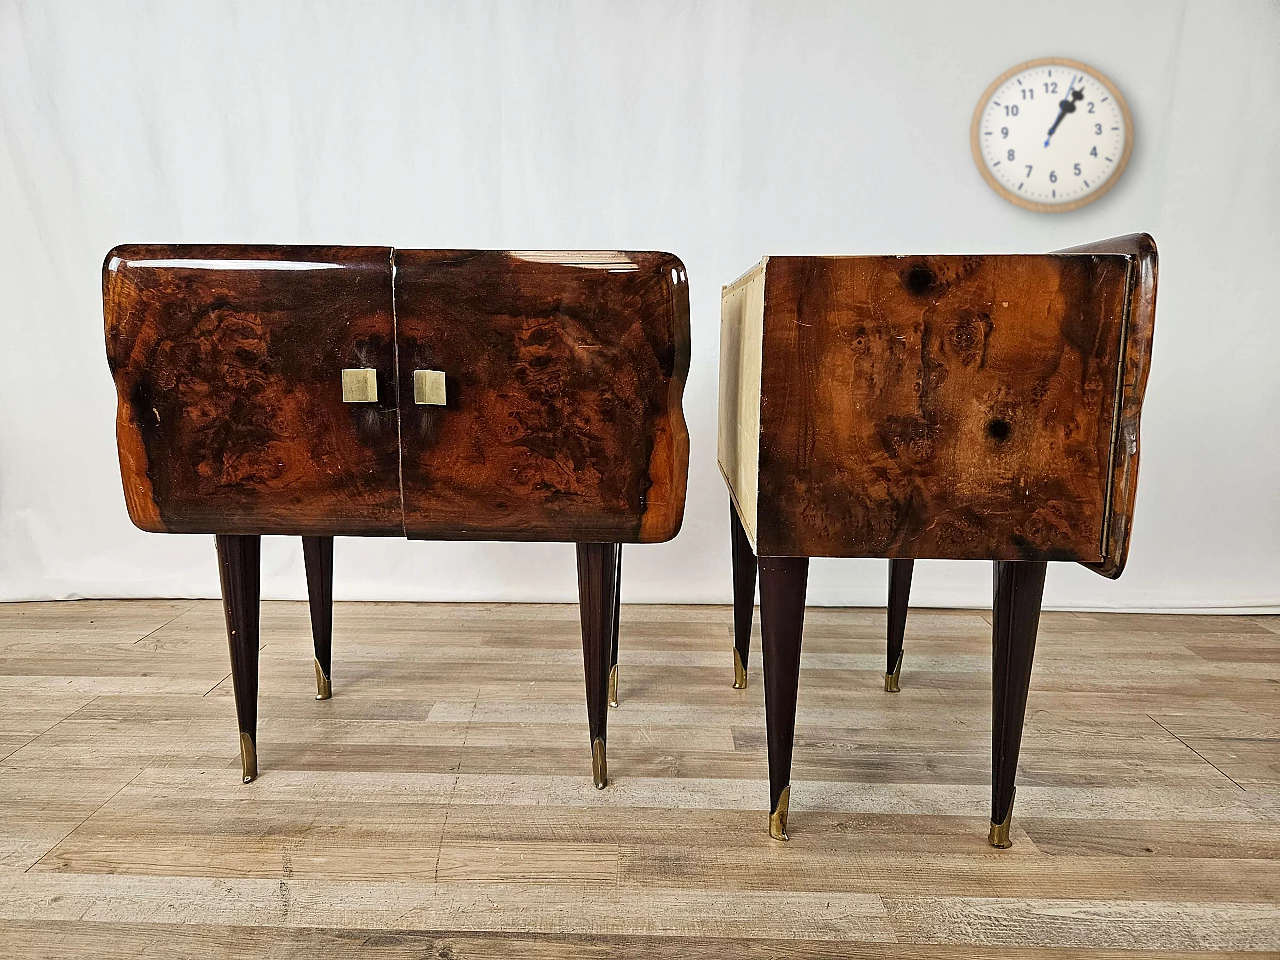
1:06:04
